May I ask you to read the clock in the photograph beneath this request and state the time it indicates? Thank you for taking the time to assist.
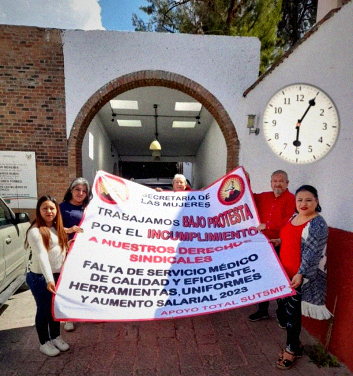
6:05
